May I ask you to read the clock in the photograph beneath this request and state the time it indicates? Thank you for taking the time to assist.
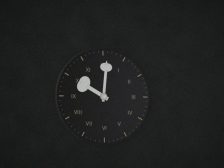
10:01
